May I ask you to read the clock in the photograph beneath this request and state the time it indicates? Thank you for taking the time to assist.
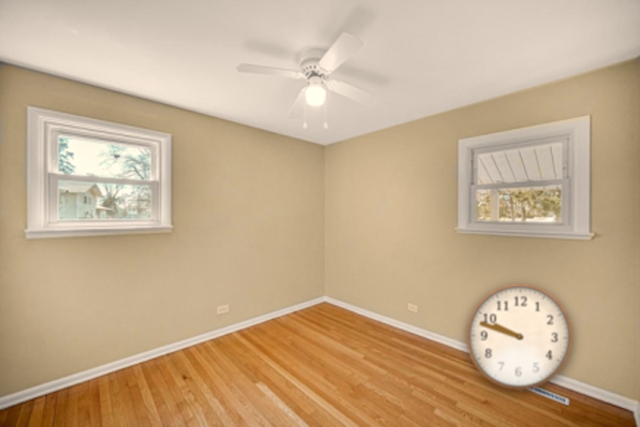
9:48
